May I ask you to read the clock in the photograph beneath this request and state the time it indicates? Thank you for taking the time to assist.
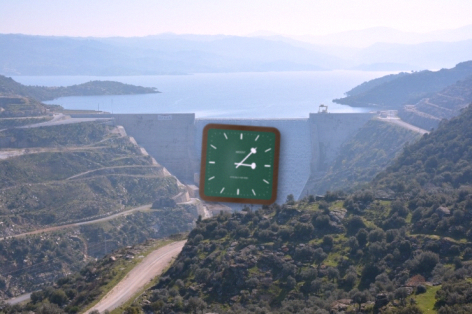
3:07
